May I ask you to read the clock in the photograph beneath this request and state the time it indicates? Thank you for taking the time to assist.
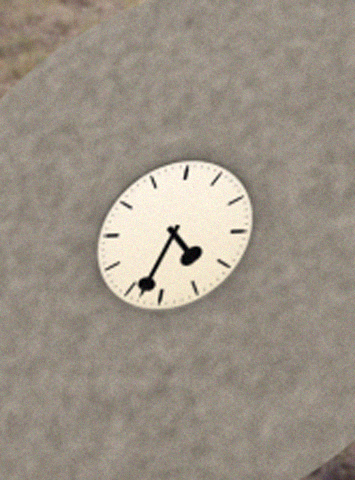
4:33
